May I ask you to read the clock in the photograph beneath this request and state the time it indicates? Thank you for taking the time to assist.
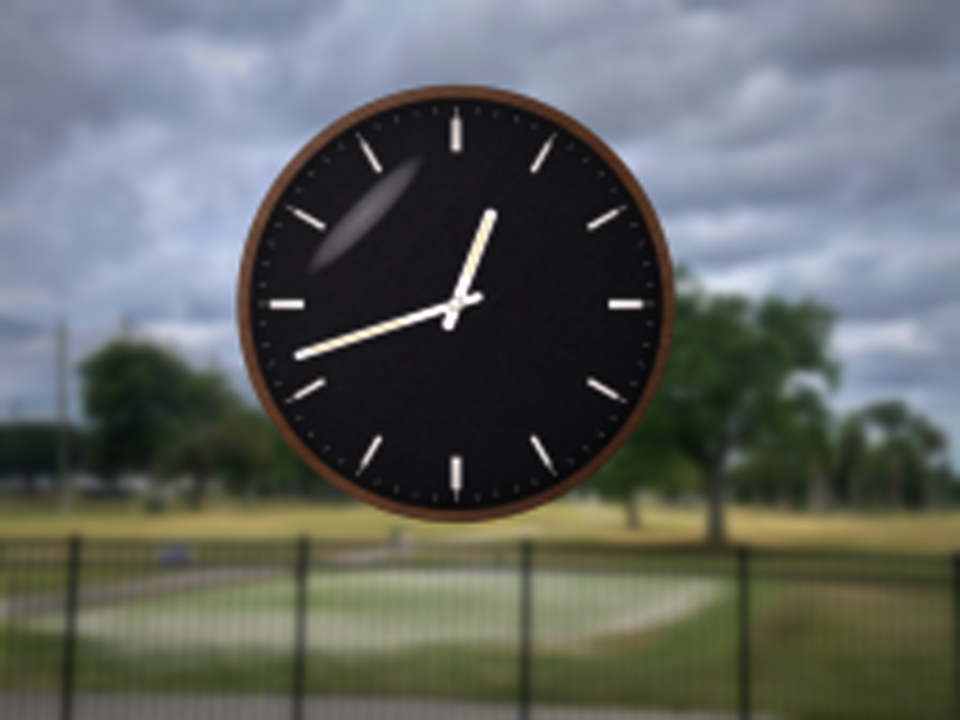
12:42
